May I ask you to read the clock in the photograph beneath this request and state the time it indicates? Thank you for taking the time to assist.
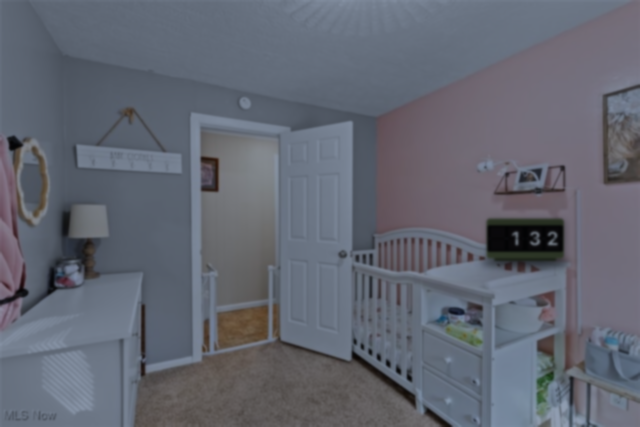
1:32
